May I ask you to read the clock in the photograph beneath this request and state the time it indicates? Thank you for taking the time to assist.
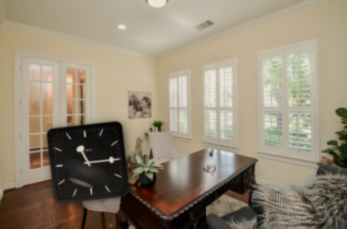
11:15
